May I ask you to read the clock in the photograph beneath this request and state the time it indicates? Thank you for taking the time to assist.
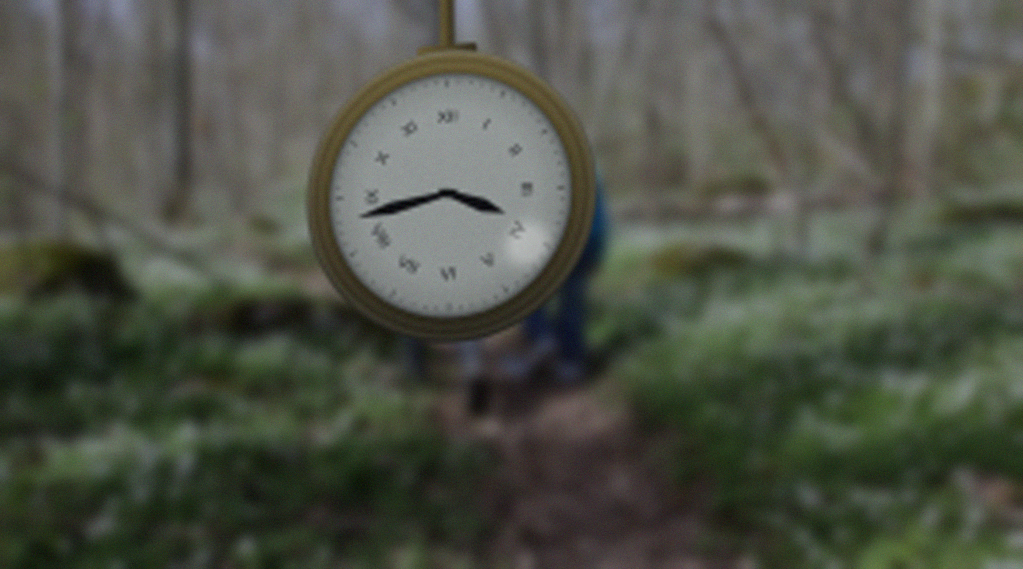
3:43
